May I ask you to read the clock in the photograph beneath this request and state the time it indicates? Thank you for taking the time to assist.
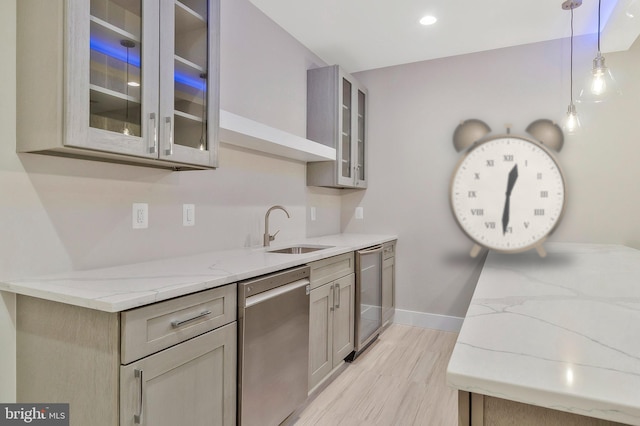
12:31
